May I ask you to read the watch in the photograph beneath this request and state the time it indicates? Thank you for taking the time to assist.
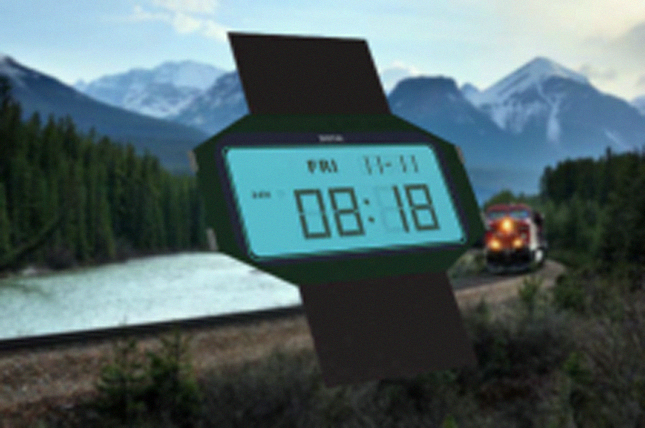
8:18
